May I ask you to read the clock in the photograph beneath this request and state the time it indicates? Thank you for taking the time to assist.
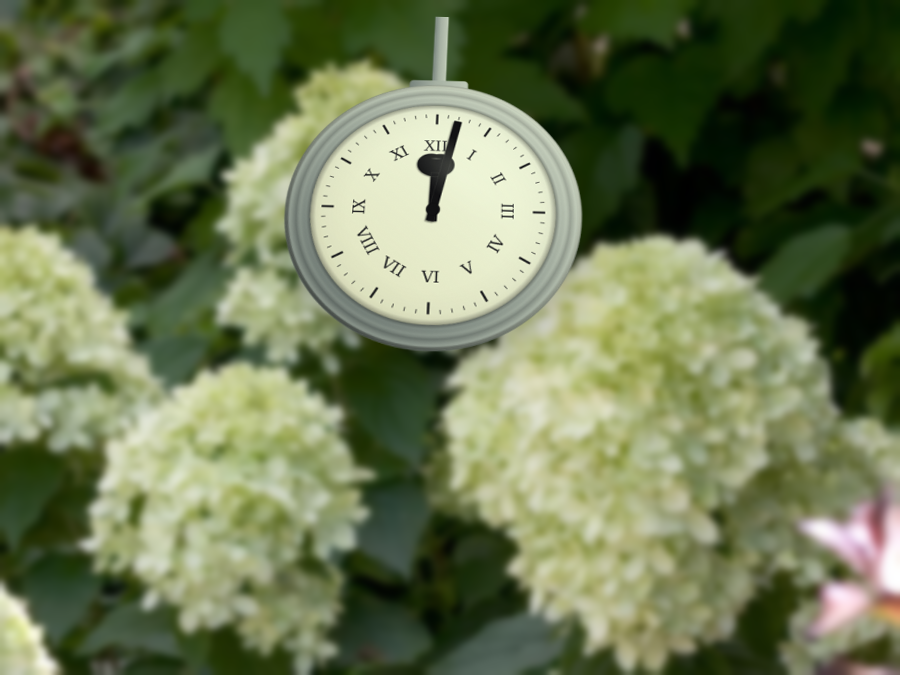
12:02
